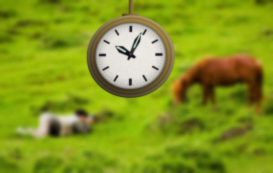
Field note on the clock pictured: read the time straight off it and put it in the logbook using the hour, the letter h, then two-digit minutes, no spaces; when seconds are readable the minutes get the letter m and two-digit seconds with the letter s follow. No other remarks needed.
10h04
